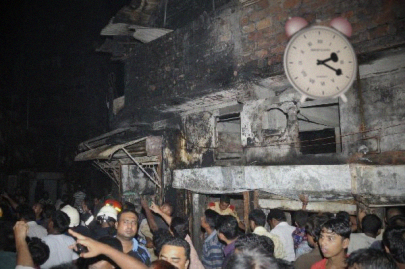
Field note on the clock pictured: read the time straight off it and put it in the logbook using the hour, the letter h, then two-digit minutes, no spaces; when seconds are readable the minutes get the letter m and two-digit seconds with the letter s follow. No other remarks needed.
2h20
